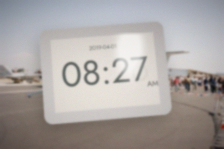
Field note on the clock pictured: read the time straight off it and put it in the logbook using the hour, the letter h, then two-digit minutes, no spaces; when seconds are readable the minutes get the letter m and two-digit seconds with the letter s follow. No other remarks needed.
8h27
